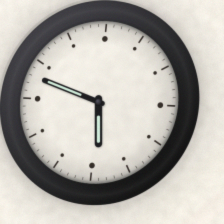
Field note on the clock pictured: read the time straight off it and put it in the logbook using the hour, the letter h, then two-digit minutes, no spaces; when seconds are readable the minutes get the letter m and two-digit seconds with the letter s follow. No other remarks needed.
5h48
